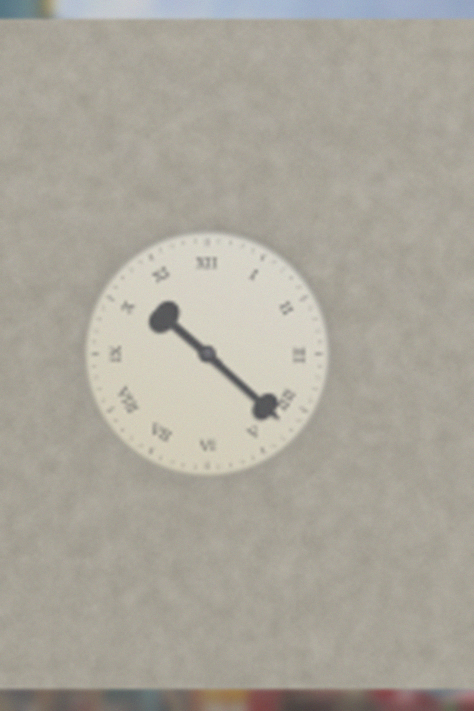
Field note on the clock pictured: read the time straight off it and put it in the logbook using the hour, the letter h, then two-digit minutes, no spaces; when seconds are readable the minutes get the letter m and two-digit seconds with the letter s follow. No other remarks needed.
10h22
